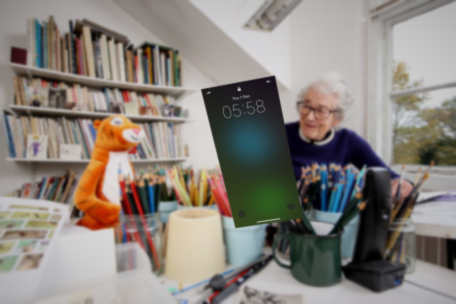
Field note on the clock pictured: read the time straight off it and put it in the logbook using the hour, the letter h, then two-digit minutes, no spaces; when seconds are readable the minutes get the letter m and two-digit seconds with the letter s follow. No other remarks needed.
5h58
